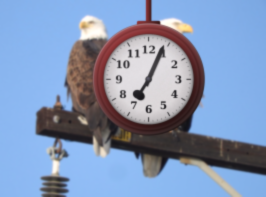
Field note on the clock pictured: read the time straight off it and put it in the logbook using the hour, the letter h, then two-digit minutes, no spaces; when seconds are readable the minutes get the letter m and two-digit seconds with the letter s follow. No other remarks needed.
7h04
